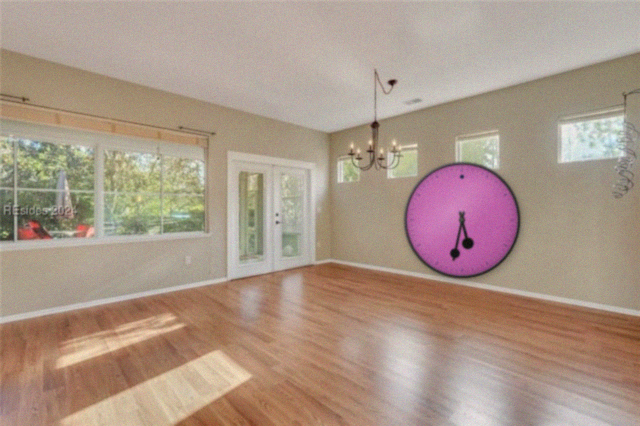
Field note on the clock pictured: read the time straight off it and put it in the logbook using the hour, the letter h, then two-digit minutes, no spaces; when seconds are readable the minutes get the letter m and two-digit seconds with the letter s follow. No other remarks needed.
5h32
